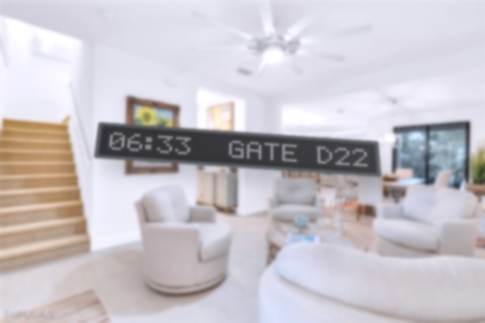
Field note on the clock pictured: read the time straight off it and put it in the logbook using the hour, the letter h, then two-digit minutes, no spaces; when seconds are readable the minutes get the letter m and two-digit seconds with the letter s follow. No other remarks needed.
6h33
